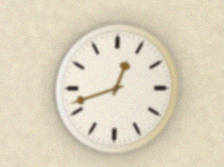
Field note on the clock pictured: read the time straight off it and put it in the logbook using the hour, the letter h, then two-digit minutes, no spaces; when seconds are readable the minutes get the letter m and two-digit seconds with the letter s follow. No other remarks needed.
12h42
